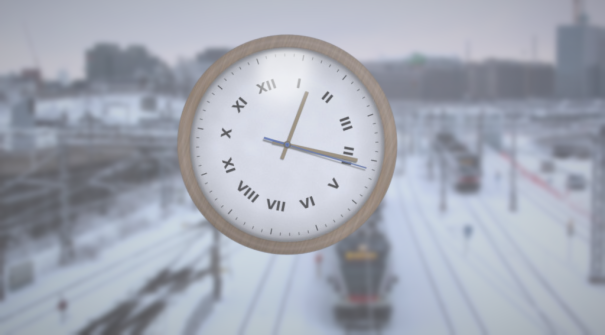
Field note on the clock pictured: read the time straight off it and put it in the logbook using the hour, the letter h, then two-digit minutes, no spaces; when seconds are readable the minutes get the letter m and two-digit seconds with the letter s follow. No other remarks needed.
1h20m21s
